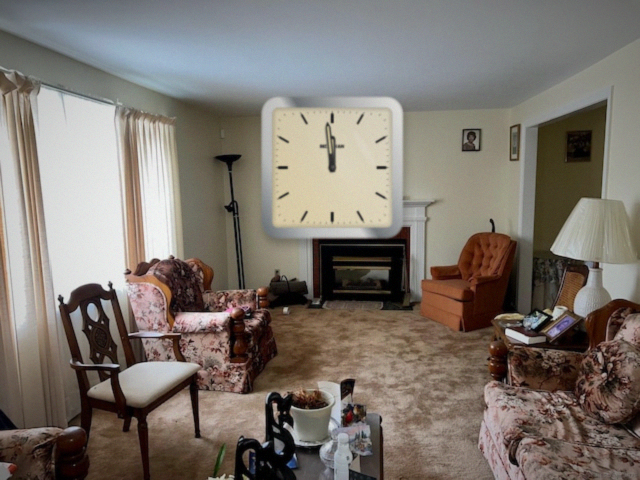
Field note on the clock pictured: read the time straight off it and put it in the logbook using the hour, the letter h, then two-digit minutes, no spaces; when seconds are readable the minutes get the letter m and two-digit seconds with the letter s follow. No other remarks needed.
11h59
